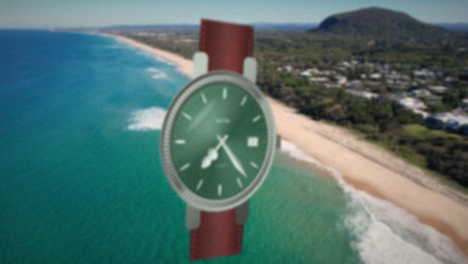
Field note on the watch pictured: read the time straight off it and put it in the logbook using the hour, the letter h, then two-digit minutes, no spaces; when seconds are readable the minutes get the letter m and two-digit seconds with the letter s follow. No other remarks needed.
7h23
